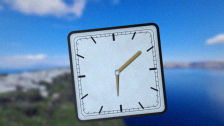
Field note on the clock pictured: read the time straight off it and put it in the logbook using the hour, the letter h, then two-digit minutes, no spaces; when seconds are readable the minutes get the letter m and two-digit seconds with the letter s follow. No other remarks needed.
6h09
